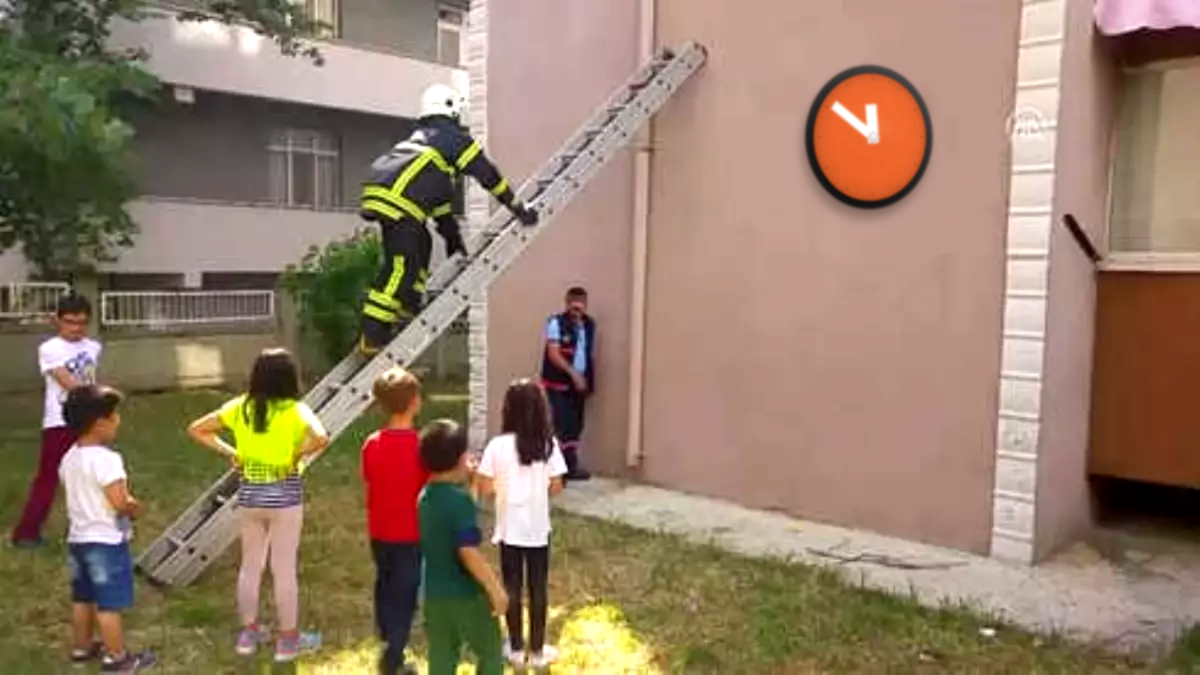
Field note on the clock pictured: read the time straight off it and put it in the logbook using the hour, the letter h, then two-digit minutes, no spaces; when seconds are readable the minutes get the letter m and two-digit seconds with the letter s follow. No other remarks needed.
11h51
